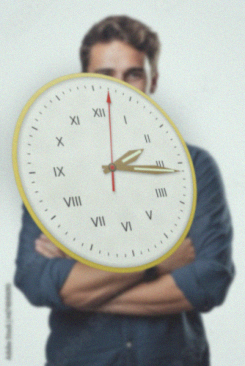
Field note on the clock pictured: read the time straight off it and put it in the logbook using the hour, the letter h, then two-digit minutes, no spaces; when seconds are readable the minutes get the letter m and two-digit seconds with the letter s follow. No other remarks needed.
2h16m02s
